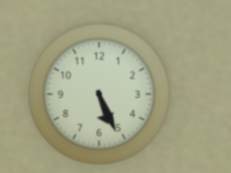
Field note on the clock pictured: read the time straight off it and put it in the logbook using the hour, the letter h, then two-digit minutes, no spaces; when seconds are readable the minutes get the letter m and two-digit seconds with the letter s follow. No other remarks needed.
5h26
